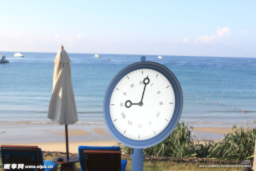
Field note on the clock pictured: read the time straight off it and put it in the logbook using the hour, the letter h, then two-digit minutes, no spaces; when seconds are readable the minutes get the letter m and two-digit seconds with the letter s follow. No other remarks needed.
9h02
